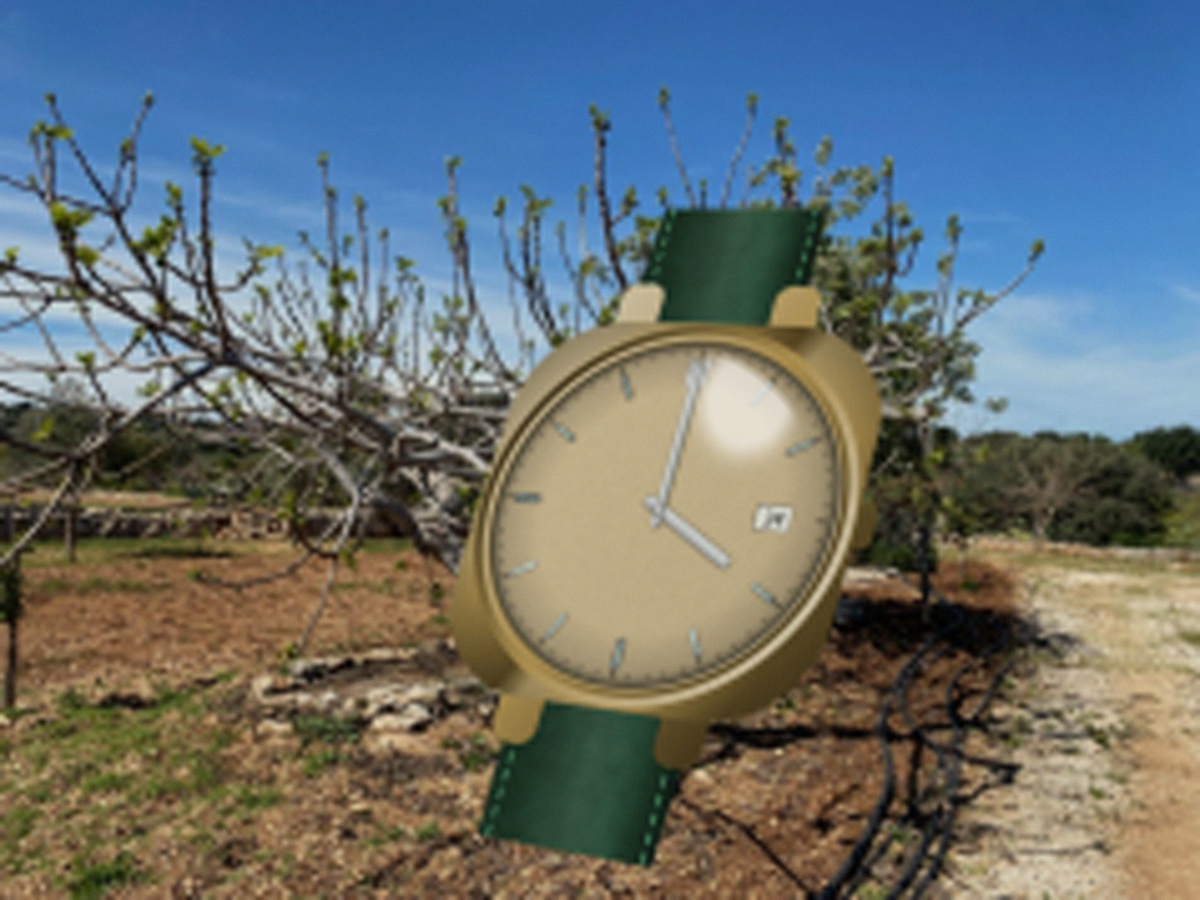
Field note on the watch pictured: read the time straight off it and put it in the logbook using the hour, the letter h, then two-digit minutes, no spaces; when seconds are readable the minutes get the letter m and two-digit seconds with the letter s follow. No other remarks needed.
4h00
